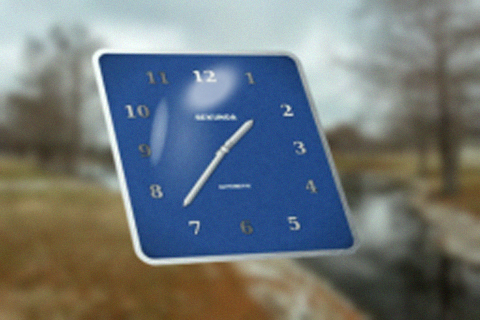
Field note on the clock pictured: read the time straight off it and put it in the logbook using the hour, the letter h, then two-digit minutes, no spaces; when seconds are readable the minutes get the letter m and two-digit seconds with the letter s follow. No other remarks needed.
1h37
